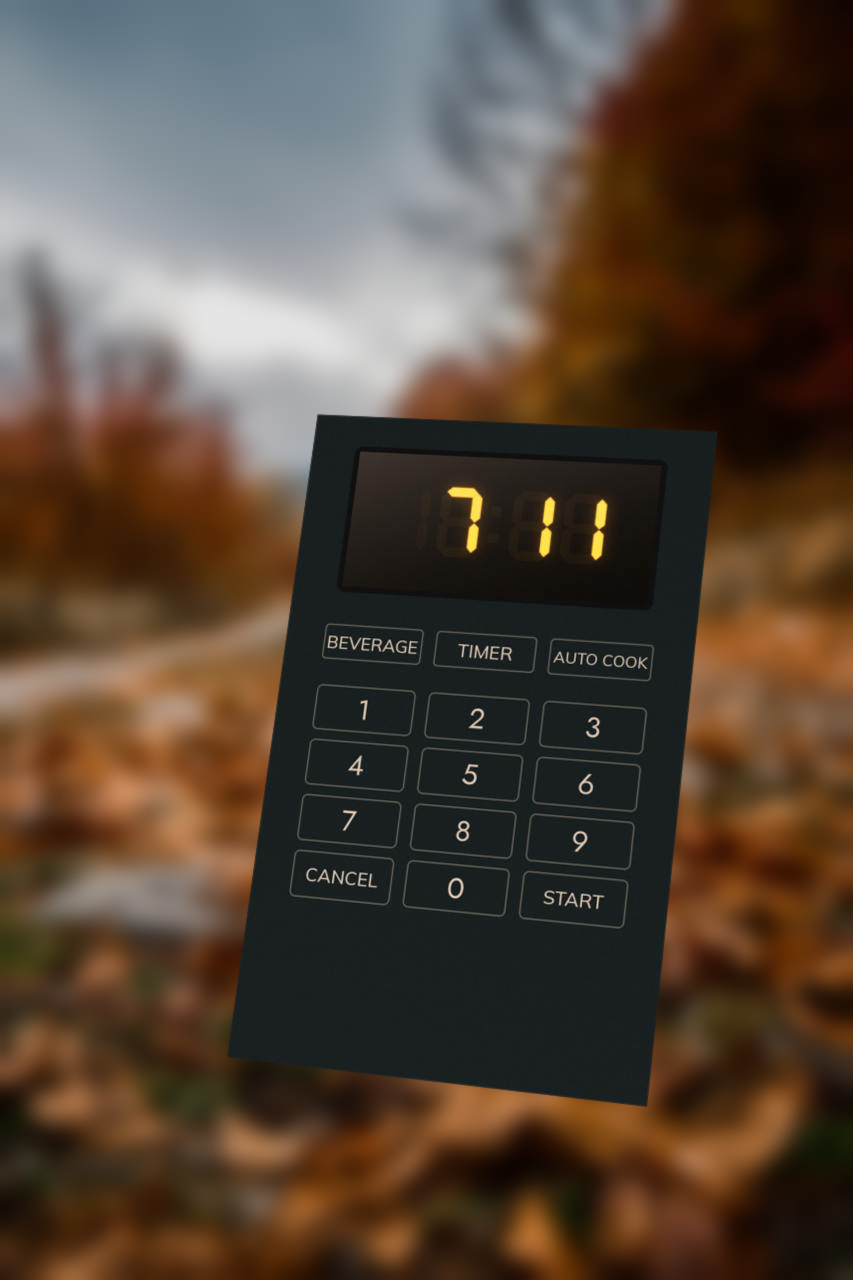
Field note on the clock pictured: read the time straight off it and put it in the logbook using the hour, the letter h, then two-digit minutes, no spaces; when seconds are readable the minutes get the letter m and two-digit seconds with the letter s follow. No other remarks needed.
7h11
